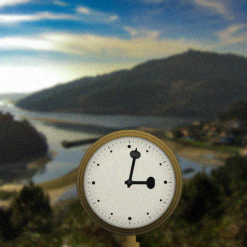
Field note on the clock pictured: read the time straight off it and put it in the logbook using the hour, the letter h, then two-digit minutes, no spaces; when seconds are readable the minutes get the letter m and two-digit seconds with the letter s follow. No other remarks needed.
3h02
